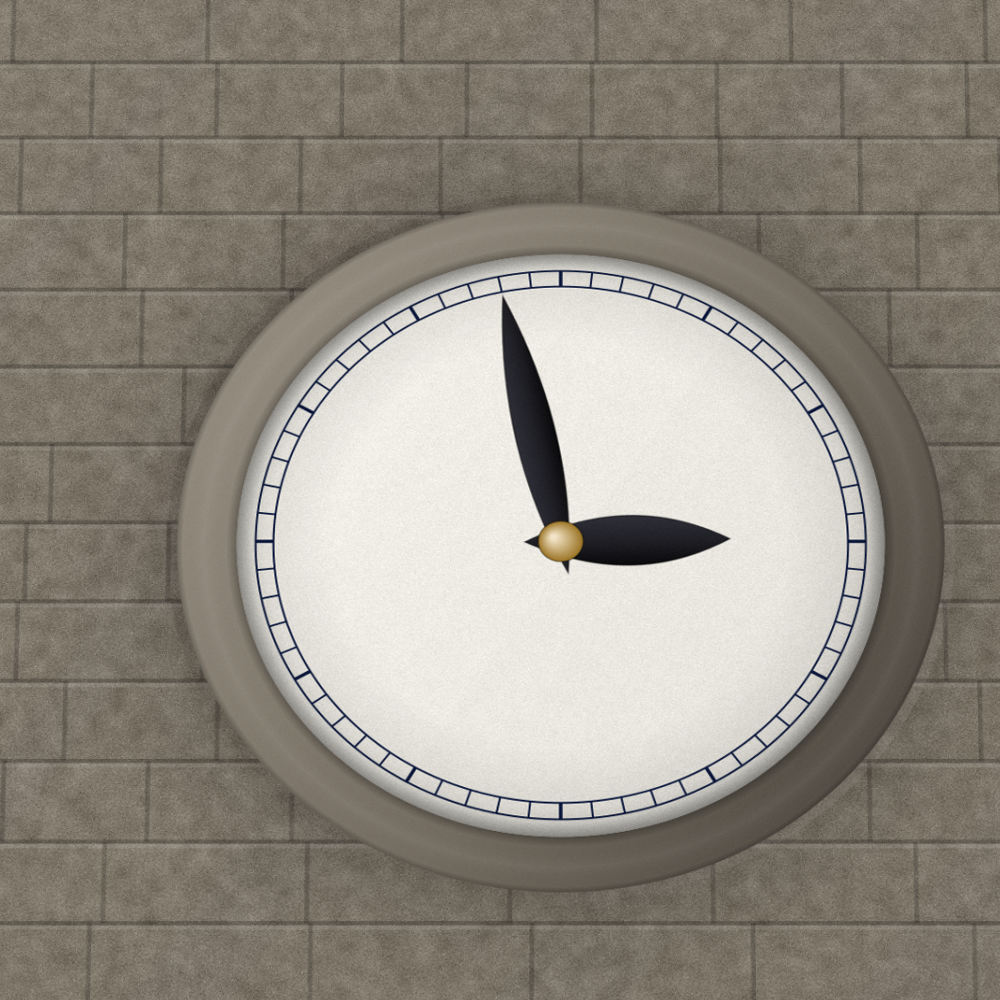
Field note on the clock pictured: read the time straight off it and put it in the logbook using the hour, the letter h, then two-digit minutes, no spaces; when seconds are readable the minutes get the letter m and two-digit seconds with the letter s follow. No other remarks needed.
2h58
